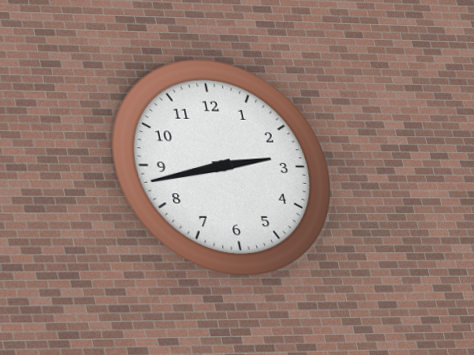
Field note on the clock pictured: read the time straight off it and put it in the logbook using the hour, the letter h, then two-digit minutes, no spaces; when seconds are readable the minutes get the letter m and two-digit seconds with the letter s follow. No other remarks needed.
2h43
